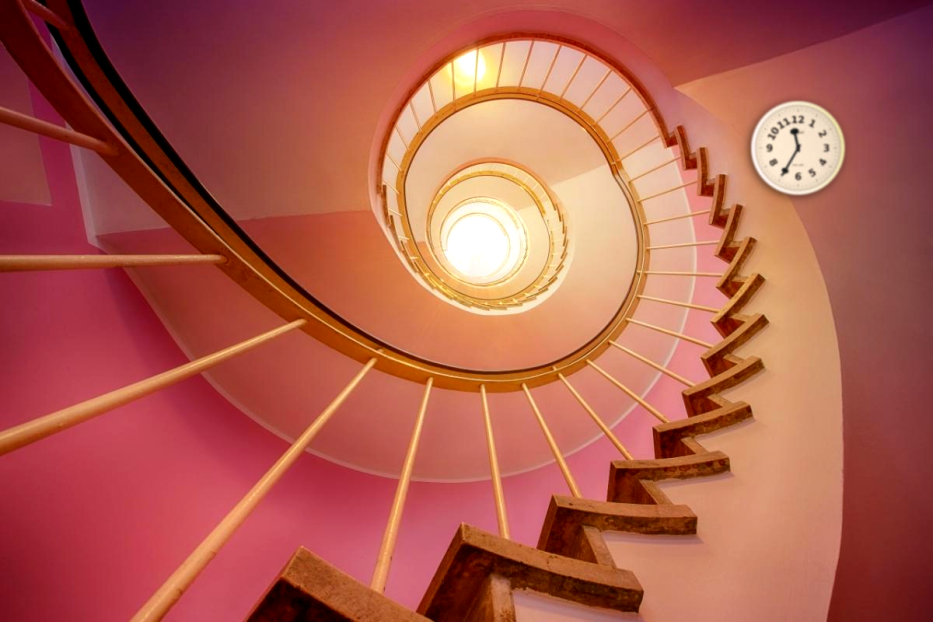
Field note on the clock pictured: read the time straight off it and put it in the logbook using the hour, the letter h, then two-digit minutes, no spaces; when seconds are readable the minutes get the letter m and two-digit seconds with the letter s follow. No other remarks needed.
11h35
